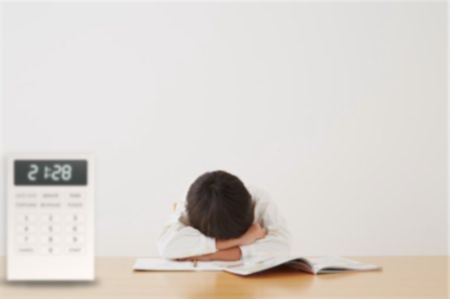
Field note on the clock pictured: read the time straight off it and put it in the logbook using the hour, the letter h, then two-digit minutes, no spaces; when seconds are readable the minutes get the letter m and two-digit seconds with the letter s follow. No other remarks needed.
21h28
